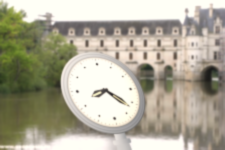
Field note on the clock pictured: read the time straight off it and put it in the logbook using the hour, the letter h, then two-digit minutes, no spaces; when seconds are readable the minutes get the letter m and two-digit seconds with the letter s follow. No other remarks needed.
8h22
